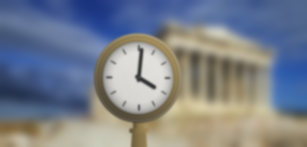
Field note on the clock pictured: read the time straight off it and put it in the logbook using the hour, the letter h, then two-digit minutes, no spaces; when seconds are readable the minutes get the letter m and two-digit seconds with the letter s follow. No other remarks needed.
4h01
